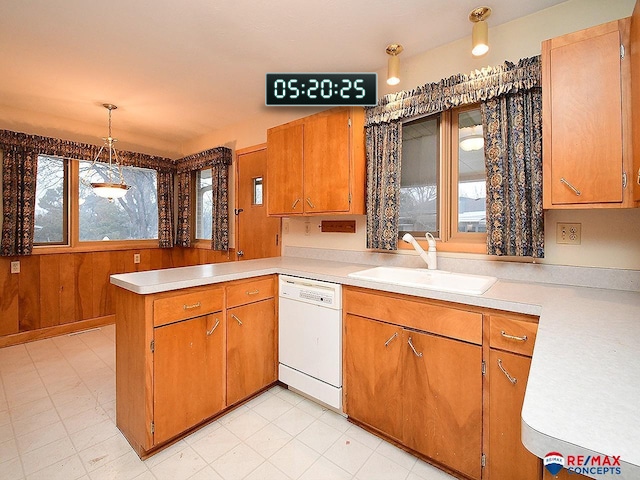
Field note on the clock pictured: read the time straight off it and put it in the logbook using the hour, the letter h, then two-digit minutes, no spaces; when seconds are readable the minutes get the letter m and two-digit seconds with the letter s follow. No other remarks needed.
5h20m25s
